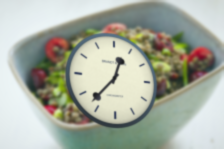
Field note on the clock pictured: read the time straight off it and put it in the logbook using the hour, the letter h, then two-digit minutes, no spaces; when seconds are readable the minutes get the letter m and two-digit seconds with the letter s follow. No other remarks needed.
12h37
